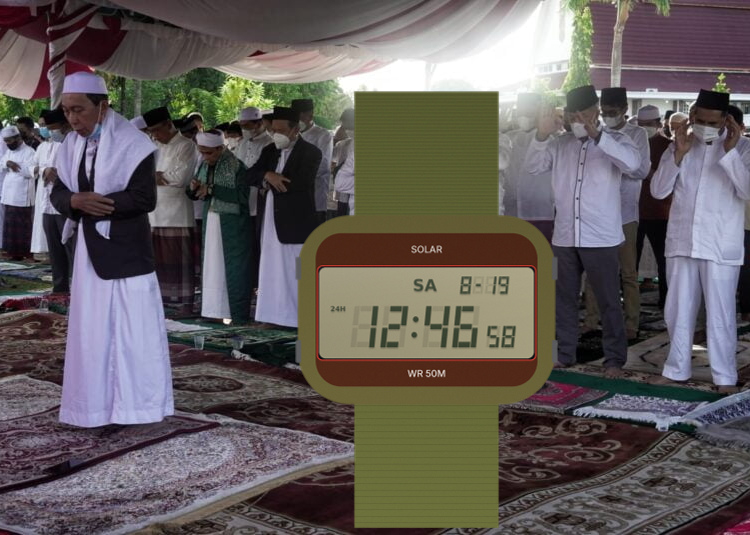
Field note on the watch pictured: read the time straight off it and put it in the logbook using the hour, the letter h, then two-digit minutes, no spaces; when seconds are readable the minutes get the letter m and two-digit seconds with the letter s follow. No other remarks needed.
12h46m58s
